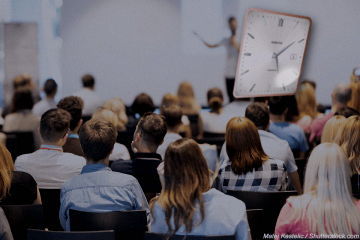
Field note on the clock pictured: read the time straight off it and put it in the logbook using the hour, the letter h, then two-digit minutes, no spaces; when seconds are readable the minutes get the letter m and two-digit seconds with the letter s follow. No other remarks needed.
5h09
